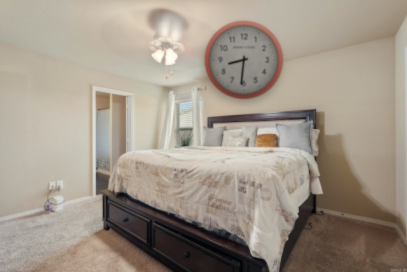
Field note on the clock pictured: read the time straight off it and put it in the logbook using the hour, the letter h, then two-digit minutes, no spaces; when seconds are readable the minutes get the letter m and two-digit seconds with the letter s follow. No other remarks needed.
8h31
